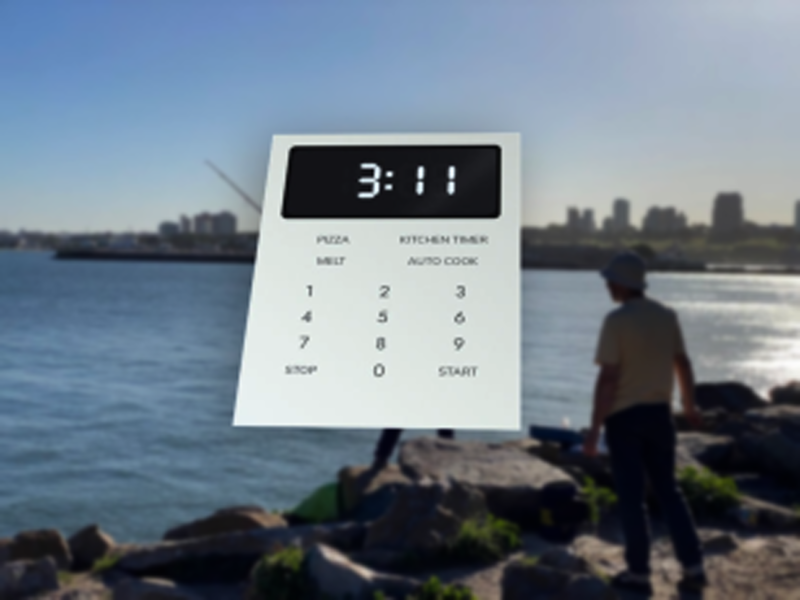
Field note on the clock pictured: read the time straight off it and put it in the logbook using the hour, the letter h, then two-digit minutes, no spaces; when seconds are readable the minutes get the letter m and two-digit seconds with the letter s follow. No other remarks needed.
3h11
